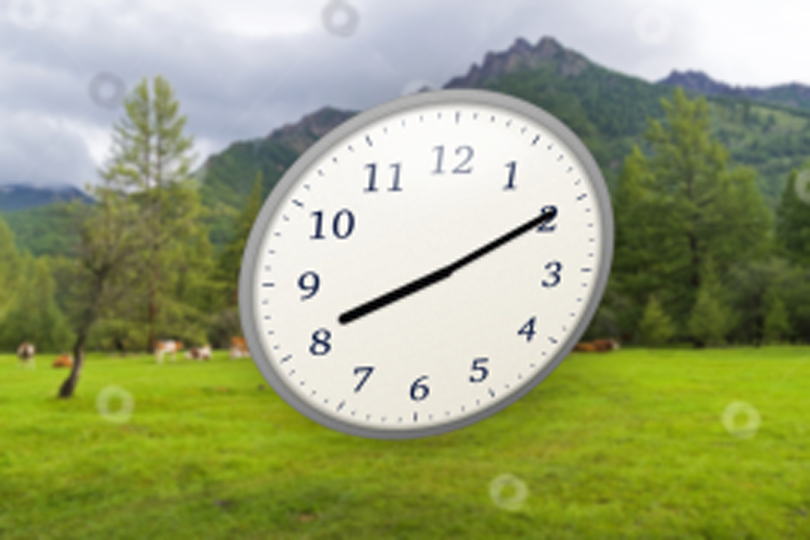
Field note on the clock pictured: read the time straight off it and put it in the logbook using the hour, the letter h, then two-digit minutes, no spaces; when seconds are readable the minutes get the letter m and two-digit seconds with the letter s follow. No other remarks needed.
8h10
